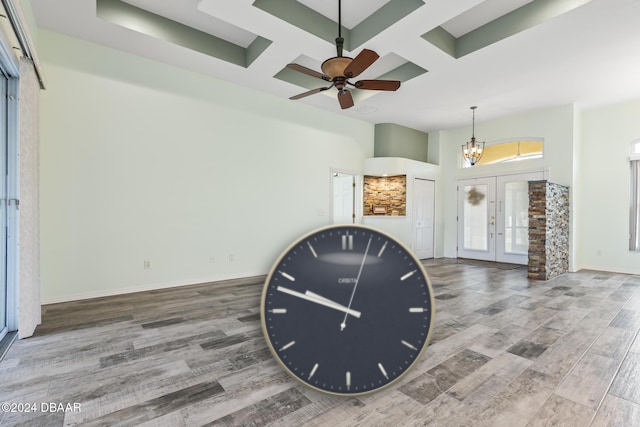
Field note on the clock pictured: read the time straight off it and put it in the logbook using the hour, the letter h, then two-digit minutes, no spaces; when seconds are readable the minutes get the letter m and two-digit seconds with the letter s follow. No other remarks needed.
9h48m03s
